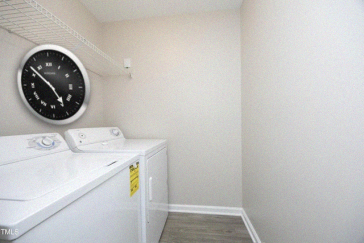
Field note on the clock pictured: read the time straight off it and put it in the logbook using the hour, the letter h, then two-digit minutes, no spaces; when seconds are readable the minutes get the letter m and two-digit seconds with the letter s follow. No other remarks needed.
4h52
